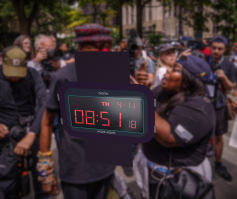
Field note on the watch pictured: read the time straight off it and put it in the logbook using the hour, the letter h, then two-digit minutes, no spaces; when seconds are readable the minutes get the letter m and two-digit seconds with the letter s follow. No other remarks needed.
8h51m18s
